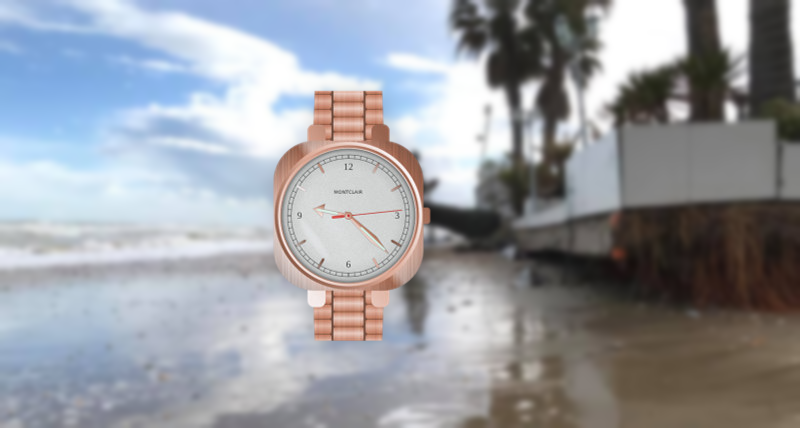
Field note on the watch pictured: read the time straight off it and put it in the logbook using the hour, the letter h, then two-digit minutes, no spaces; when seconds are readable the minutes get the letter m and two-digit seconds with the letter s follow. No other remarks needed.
9h22m14s
